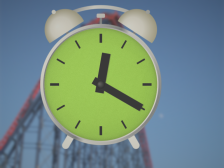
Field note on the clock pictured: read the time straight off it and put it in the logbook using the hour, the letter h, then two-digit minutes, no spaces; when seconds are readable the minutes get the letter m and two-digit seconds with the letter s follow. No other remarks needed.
12h20
